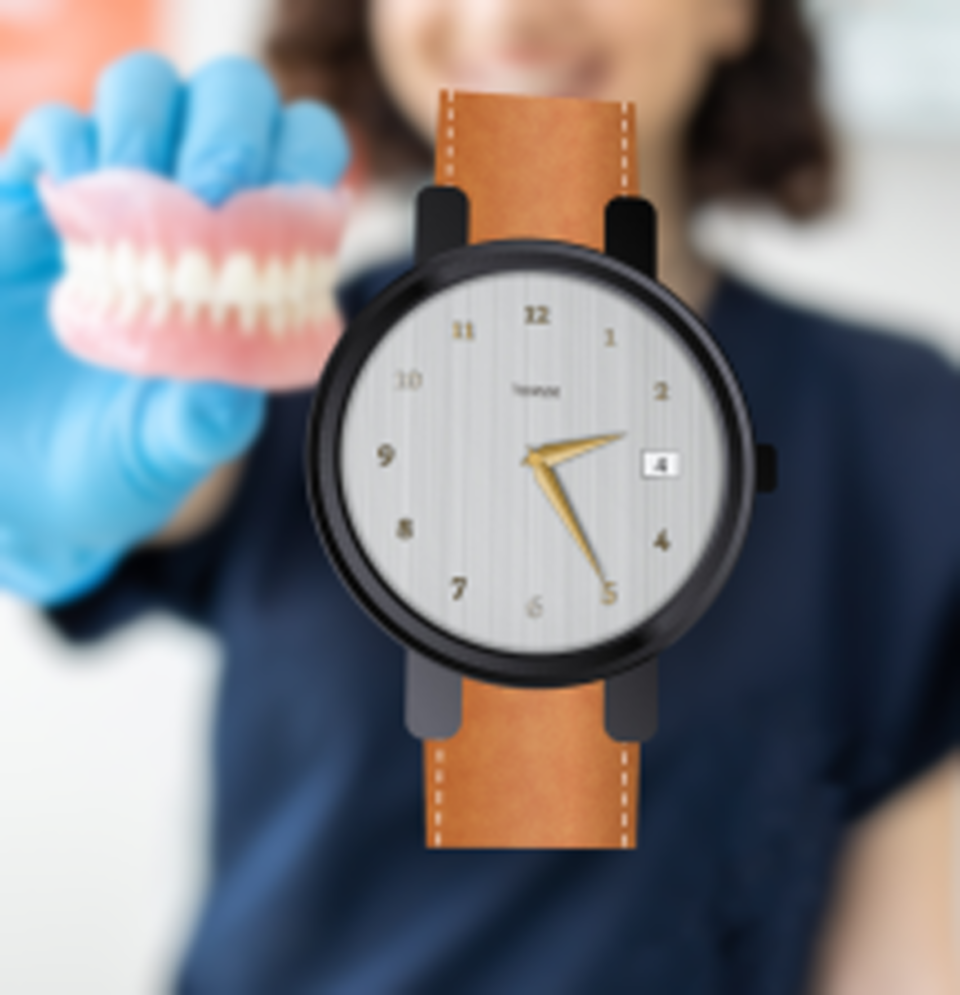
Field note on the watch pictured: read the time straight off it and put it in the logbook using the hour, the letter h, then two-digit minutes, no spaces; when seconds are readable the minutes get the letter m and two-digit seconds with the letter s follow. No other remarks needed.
2h25
